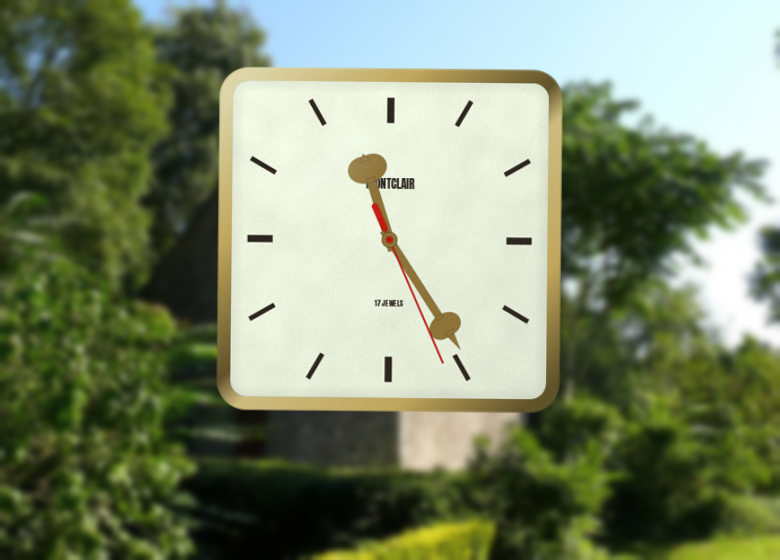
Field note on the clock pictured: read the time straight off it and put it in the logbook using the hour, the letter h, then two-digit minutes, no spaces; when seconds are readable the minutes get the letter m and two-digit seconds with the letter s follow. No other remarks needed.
11h24m26s
